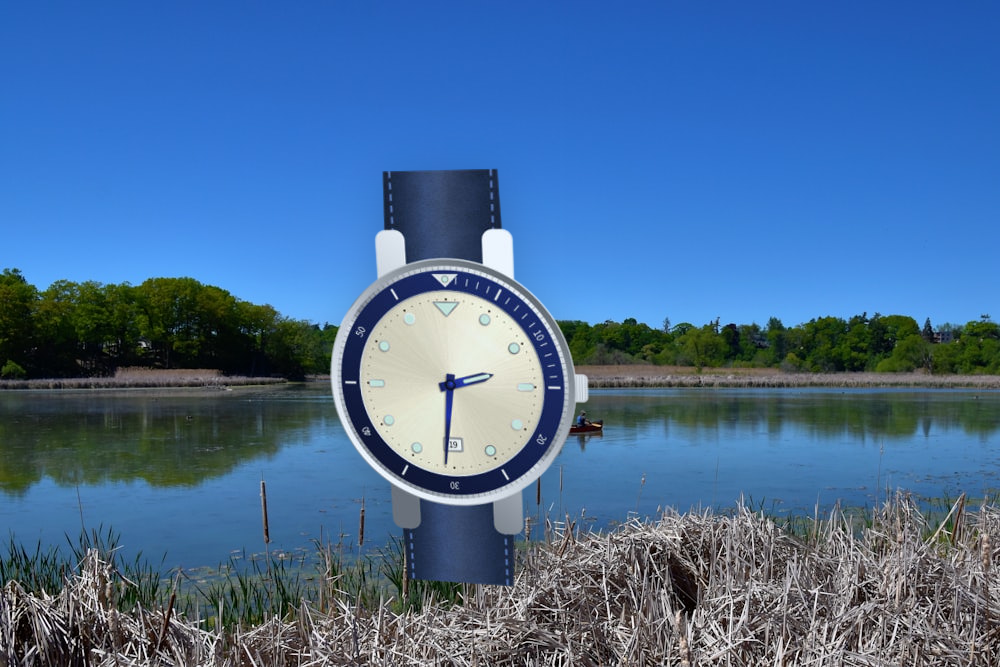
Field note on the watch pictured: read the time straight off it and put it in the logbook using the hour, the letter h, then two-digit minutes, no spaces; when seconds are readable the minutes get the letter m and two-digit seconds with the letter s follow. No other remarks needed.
2h31
